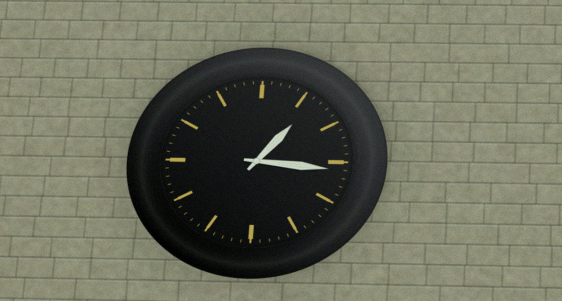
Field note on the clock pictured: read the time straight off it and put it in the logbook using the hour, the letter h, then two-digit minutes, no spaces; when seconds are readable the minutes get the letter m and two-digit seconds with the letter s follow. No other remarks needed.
1h16
